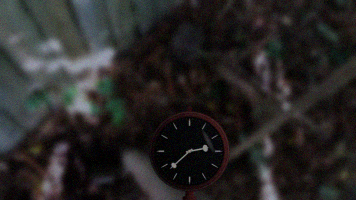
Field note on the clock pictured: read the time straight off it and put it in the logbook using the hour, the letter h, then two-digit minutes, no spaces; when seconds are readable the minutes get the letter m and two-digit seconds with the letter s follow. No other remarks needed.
2h38
